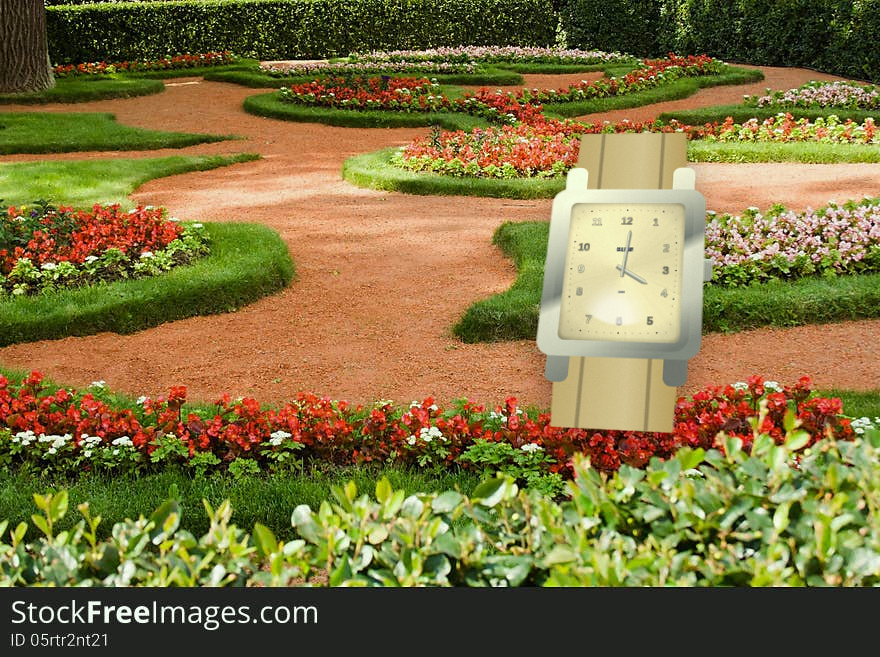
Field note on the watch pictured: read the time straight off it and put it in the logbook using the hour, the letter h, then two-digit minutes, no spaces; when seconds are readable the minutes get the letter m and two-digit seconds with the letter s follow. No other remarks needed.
4h01
